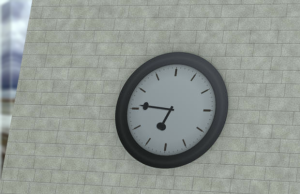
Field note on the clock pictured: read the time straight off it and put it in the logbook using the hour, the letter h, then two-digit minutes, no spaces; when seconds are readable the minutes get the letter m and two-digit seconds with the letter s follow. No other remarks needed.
6h46
